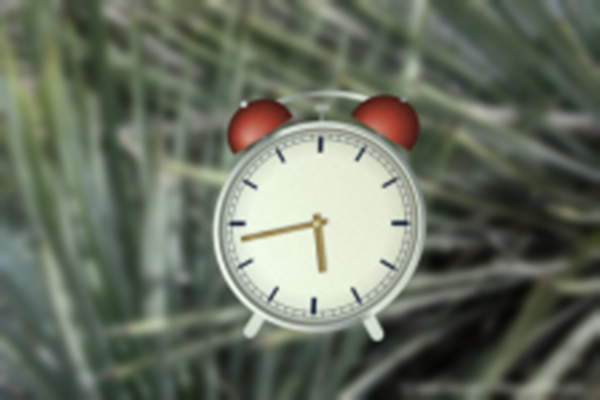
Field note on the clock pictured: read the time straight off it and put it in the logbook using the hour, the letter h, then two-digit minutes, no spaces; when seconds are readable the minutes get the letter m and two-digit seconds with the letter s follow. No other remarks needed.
5h43
